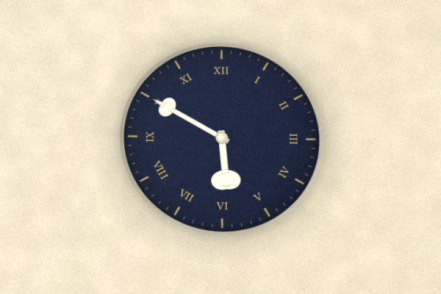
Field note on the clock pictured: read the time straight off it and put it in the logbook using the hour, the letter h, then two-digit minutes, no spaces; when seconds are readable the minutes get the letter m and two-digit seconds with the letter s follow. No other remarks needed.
5h50
